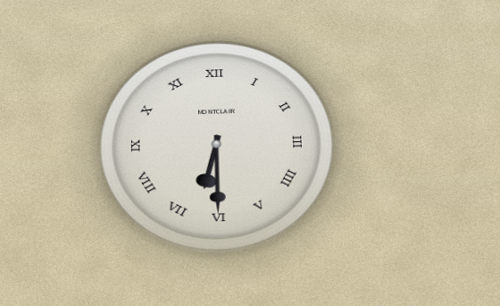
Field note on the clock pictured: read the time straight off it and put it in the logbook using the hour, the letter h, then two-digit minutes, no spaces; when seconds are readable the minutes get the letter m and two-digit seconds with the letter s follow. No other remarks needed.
6h30
